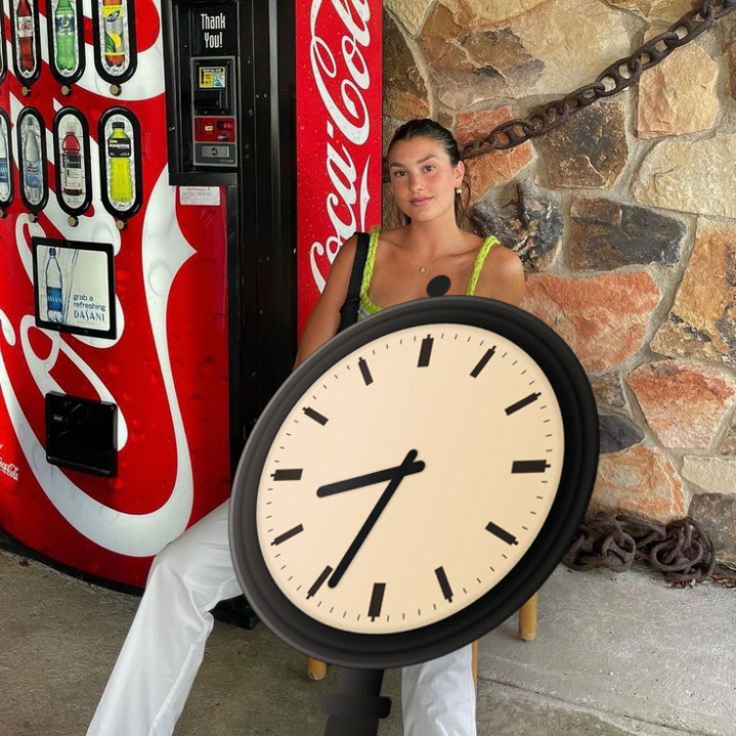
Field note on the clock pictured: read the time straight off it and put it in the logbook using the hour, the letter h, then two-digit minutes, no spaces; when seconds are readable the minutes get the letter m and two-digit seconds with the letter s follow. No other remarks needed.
8h34
